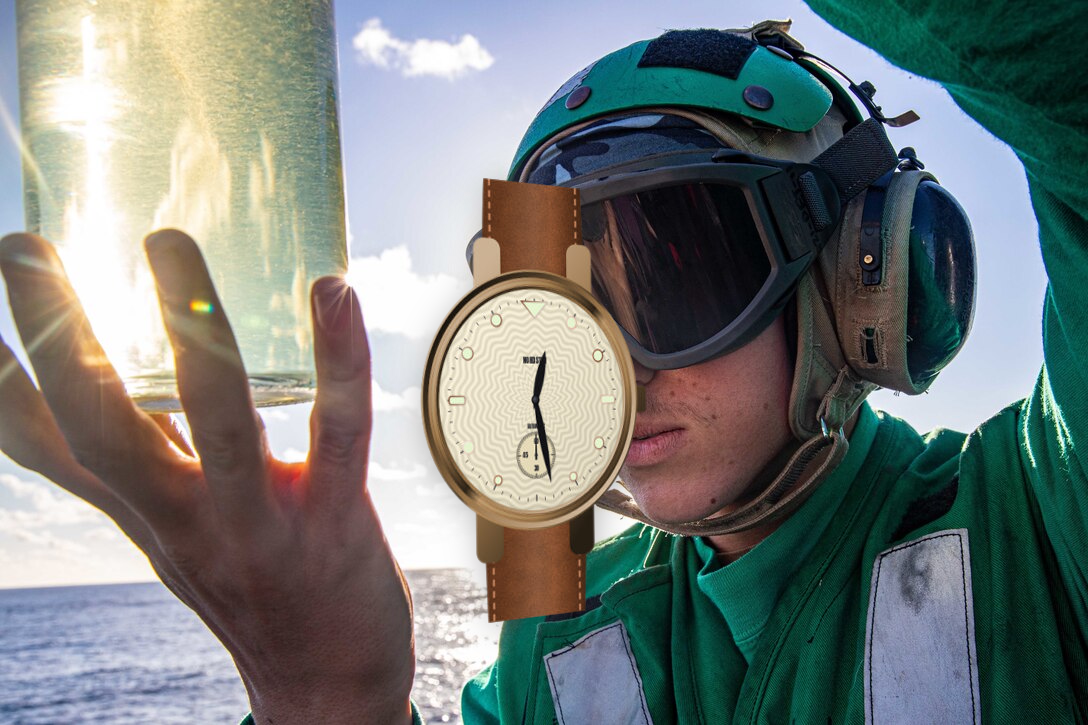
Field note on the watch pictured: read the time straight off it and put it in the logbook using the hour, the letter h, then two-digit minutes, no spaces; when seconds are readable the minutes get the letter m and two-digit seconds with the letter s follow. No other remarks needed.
12h28
